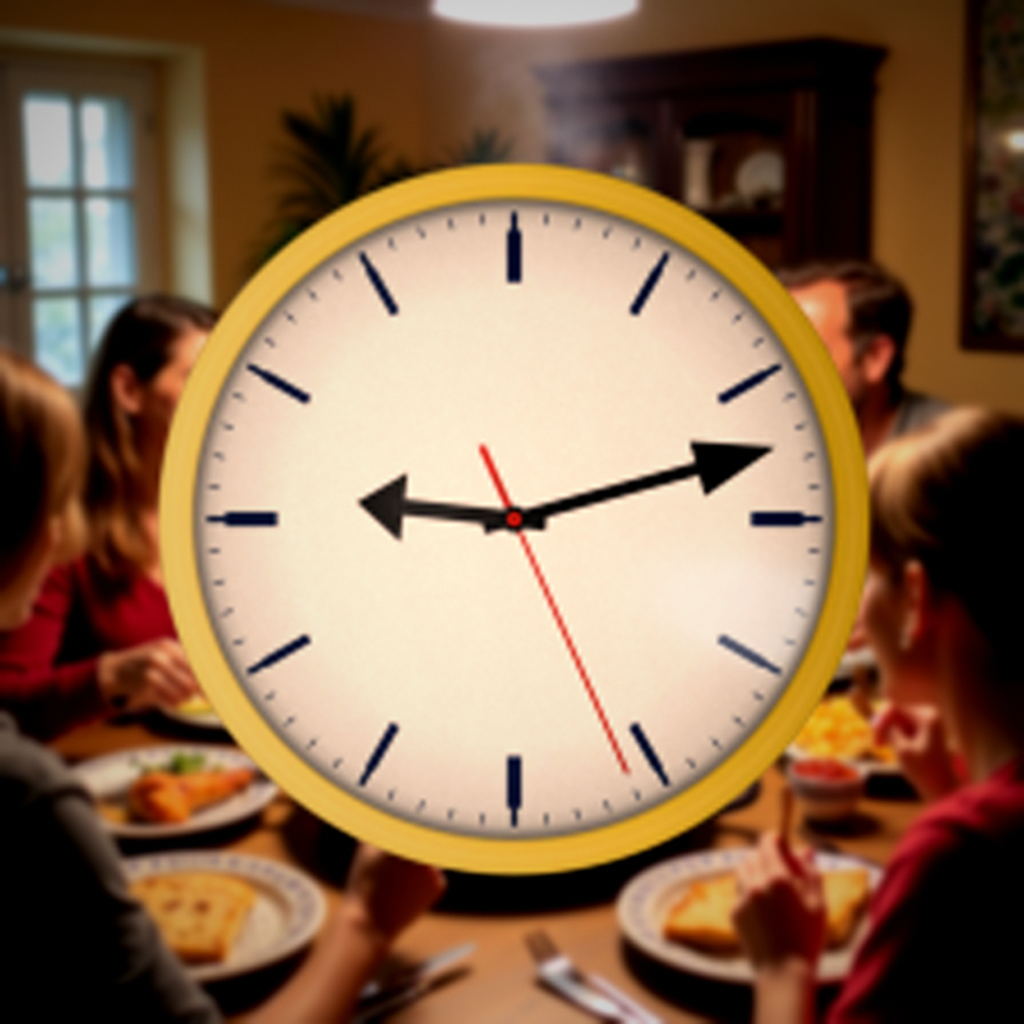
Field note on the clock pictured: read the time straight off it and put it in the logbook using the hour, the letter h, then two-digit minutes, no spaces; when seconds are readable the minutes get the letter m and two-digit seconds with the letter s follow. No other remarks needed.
9h12m26s
